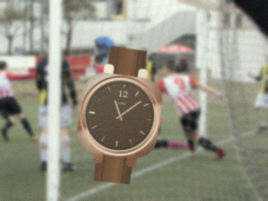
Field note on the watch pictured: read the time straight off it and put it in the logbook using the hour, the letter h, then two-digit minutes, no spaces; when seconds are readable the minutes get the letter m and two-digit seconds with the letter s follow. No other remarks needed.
11h08
